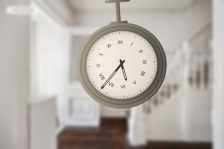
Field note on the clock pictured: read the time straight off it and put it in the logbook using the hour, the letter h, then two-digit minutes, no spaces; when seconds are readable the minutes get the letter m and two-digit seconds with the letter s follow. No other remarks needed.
5h37
